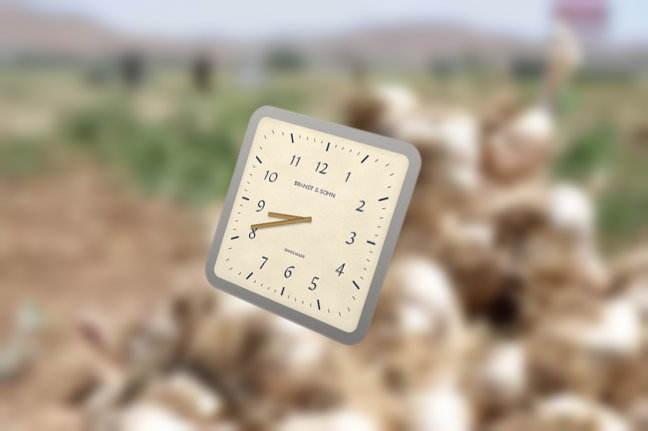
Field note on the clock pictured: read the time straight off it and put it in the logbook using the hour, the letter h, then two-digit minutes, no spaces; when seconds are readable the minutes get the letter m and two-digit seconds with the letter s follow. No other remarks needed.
8h41
